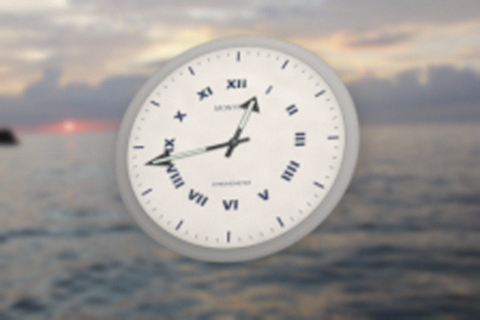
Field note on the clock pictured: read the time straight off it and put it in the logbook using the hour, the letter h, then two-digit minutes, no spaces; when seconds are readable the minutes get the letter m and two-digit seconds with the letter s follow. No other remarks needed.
12h43
